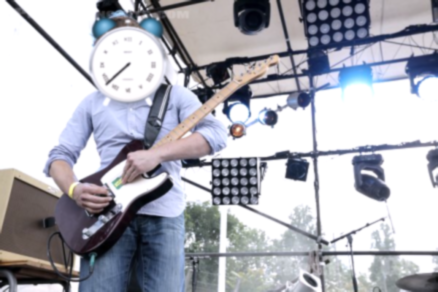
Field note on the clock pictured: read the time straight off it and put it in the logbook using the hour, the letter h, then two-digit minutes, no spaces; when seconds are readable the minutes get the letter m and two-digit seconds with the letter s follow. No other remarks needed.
7h38
